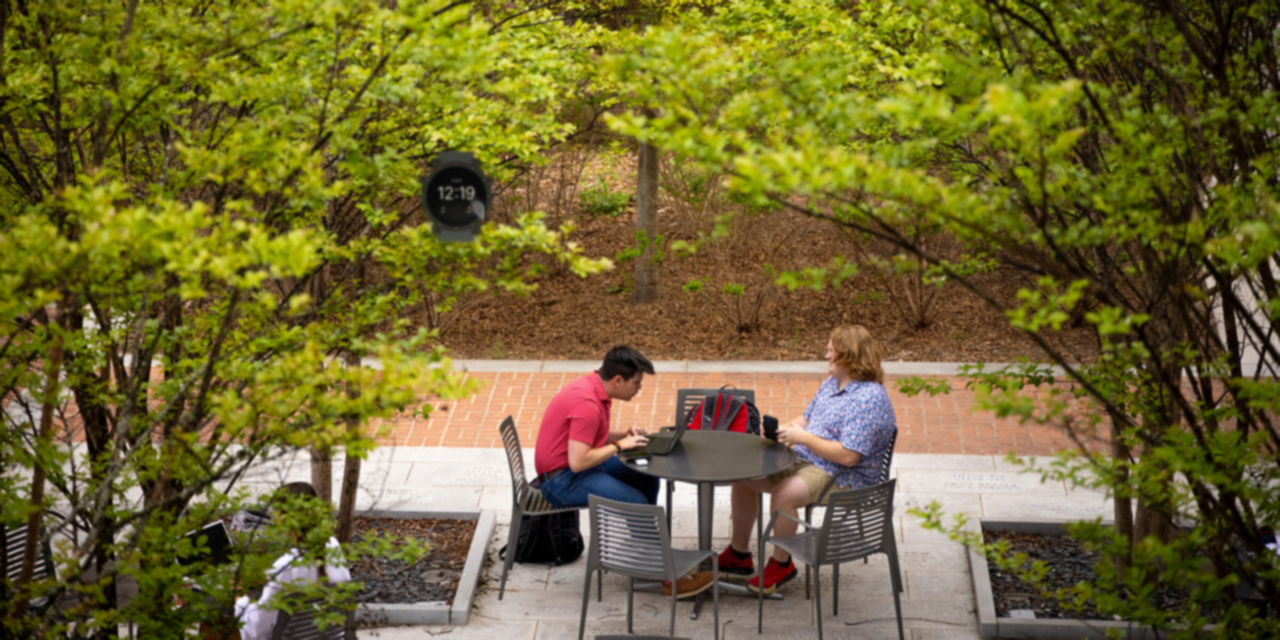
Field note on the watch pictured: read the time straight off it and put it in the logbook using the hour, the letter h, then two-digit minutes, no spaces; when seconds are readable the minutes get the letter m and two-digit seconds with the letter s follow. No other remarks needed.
12h19
